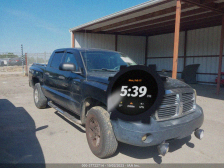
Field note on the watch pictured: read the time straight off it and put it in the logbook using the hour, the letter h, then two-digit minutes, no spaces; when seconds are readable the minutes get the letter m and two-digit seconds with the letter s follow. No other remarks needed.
5h39
